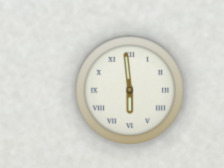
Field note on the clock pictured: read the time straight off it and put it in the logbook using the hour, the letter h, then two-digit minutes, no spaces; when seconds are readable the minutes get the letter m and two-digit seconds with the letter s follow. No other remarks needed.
5h59
